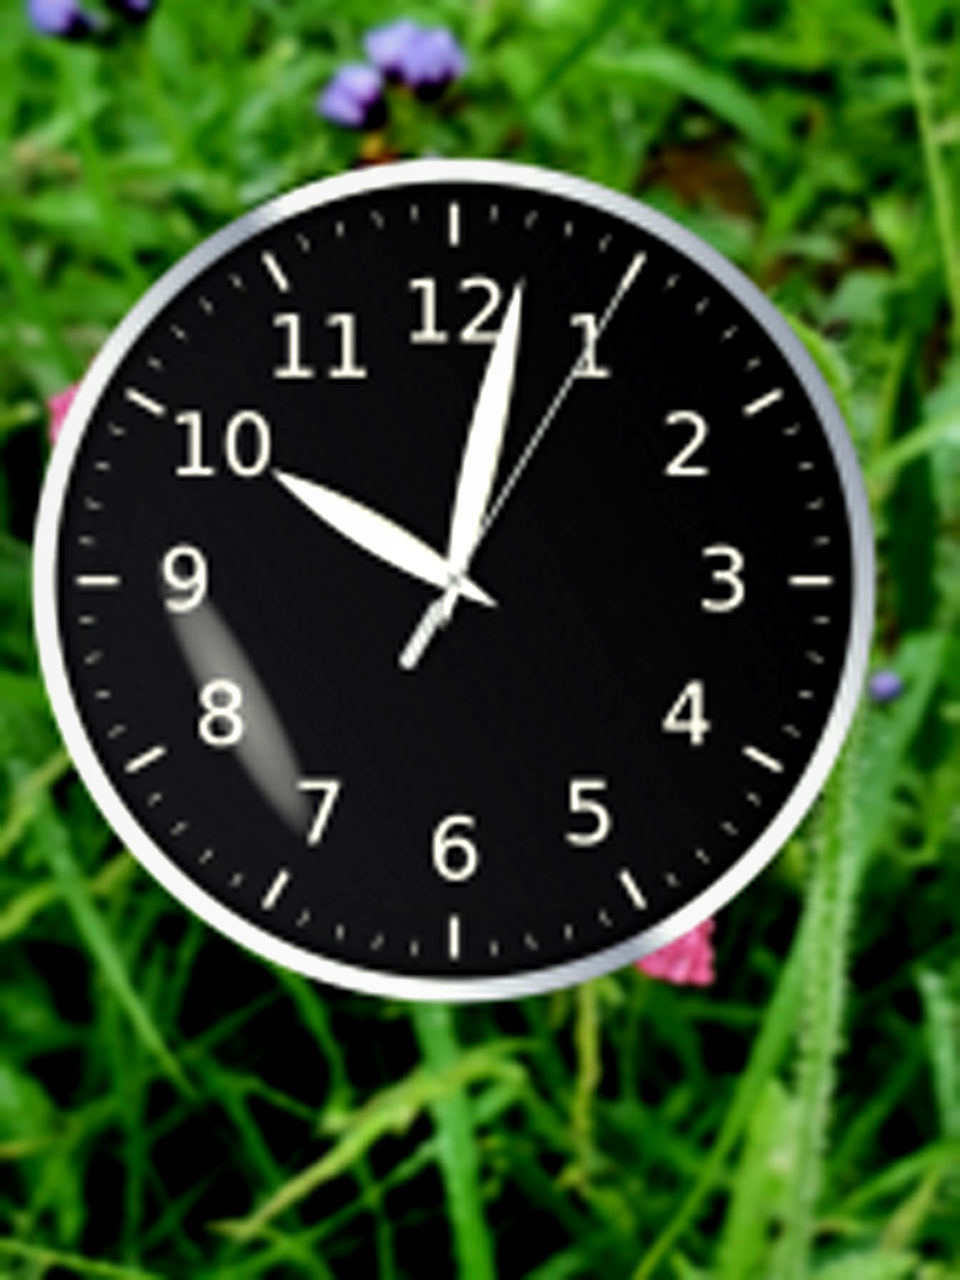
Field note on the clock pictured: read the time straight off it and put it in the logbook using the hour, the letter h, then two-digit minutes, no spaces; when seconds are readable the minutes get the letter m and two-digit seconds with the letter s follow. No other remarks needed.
10h02m05s
